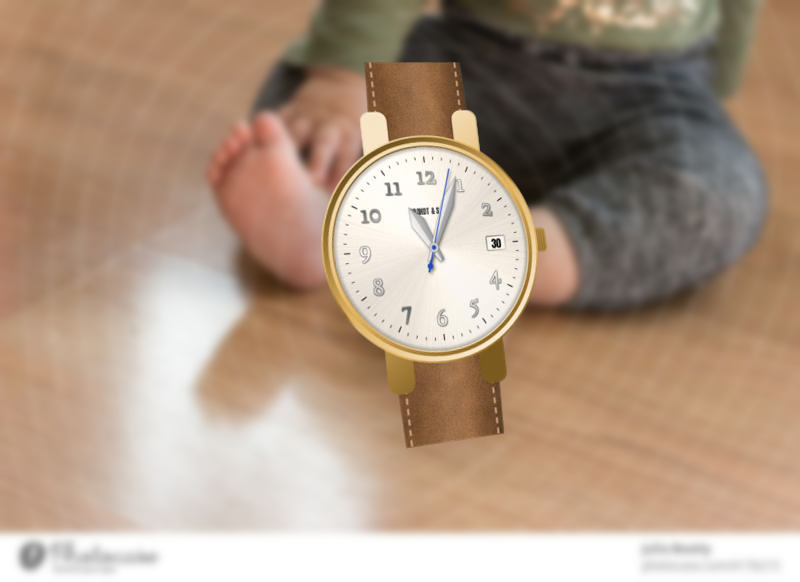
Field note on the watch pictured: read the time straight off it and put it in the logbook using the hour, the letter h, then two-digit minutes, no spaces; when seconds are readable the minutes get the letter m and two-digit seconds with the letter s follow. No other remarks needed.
11h04m03s
